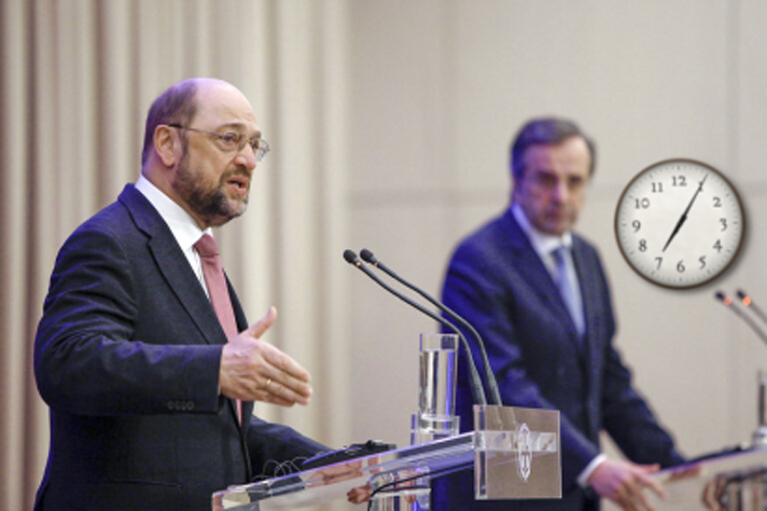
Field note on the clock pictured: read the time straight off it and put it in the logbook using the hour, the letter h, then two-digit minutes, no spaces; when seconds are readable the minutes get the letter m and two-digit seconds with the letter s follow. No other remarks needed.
7h05
